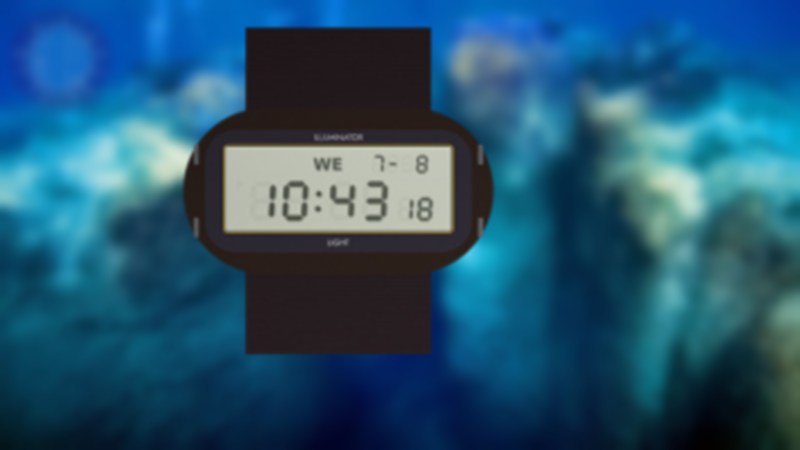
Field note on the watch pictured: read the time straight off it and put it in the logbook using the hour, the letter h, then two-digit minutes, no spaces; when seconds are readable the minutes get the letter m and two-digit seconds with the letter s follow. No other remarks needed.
10h43m18s
